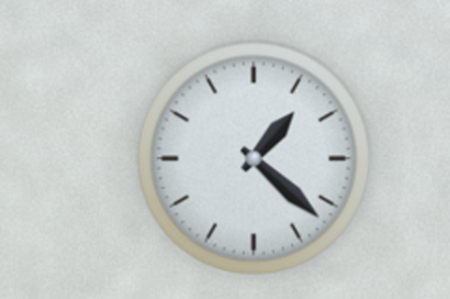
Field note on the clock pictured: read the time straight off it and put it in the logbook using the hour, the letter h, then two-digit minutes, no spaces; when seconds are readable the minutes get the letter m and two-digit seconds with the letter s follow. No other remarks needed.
1h22
